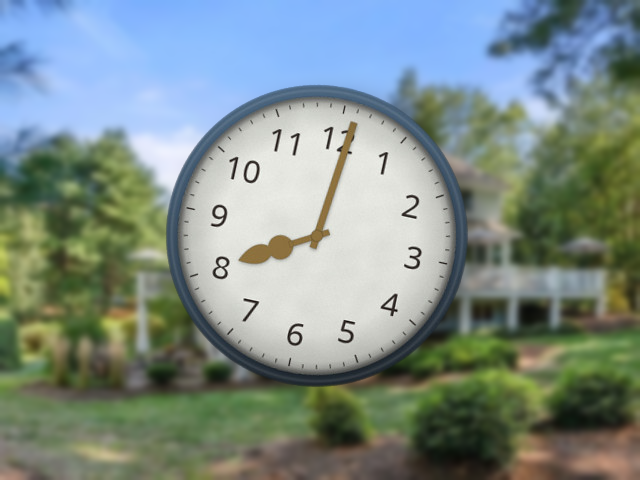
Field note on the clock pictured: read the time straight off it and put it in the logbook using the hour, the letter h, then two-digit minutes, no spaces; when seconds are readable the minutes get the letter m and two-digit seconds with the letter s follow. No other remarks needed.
8h01
